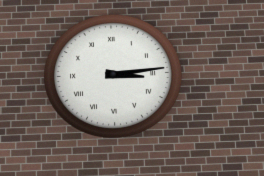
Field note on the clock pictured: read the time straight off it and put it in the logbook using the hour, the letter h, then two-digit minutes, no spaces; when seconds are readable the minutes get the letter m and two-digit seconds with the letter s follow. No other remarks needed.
3h14
